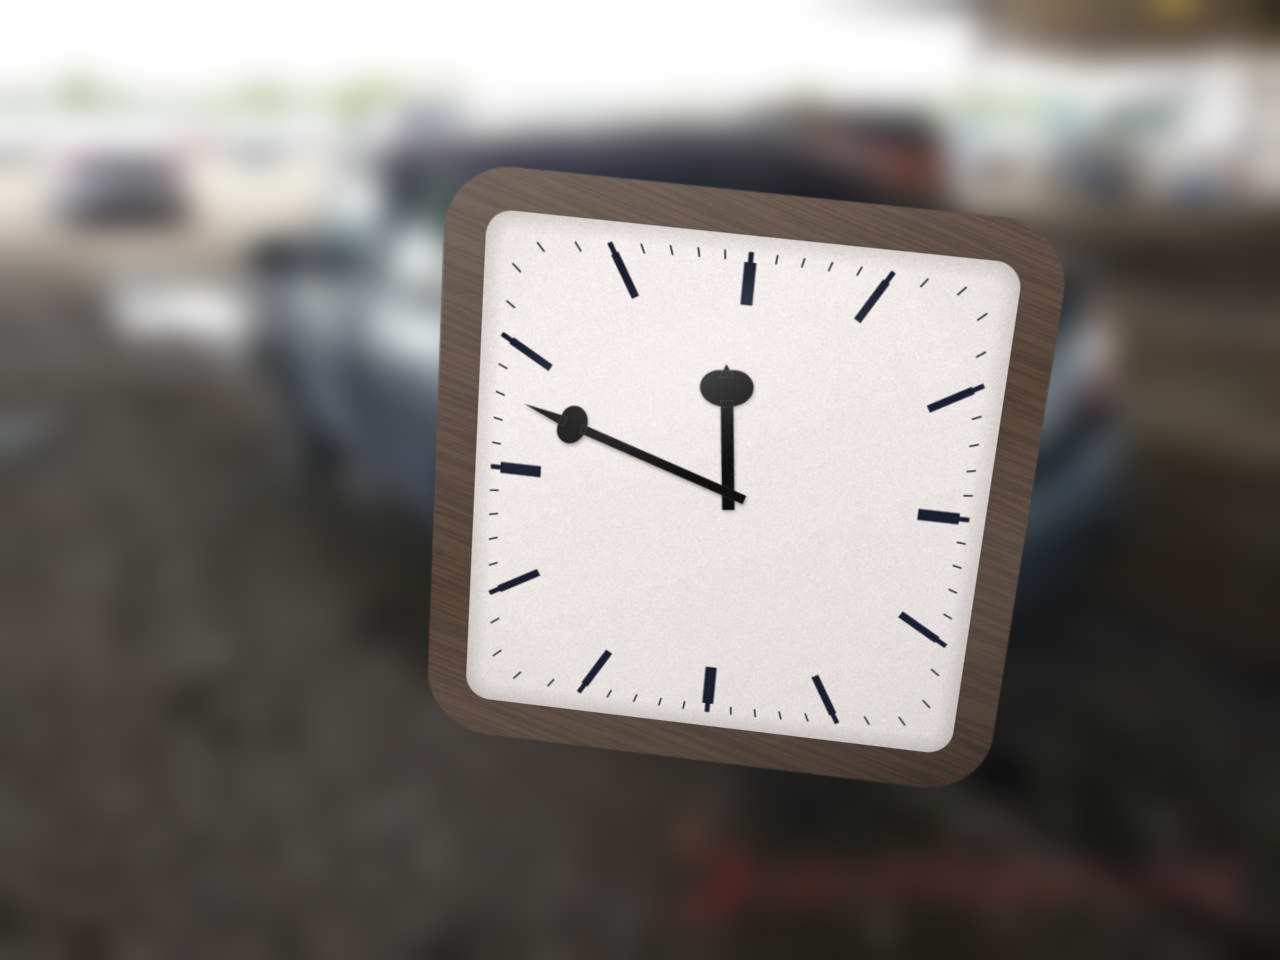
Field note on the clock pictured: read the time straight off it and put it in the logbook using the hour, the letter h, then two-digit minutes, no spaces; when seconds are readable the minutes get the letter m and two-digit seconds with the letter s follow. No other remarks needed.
11h48
